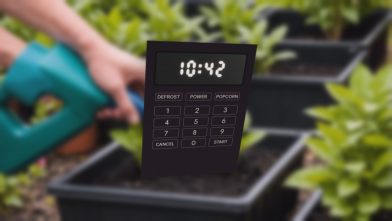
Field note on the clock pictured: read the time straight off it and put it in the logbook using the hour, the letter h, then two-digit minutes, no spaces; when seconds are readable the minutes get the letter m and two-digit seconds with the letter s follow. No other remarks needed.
10h42
